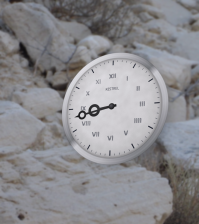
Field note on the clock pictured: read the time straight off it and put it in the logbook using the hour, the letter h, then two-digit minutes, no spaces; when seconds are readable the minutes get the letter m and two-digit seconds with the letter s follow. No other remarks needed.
8h43
